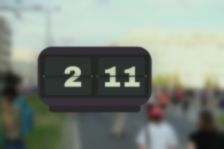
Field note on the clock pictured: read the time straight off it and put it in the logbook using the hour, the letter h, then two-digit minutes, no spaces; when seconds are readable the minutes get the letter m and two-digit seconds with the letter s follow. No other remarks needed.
2h11
